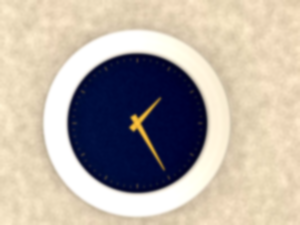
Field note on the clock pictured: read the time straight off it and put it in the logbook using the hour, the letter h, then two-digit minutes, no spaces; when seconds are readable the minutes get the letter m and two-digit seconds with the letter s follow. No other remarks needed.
1h25
